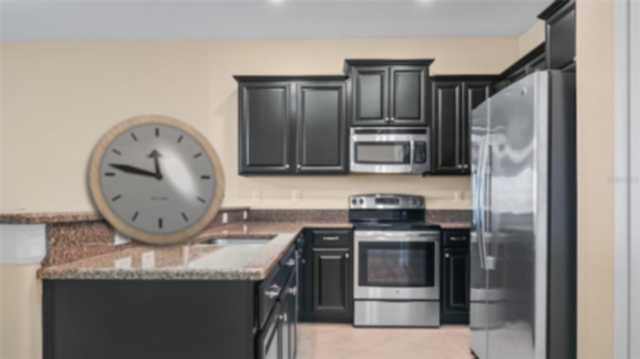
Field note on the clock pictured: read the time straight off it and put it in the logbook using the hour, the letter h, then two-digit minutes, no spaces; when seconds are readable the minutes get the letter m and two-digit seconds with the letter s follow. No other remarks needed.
11h47
